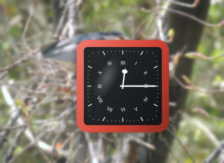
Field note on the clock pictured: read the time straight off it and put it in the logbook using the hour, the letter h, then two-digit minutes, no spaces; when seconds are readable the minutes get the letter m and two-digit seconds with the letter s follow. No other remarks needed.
12h15
